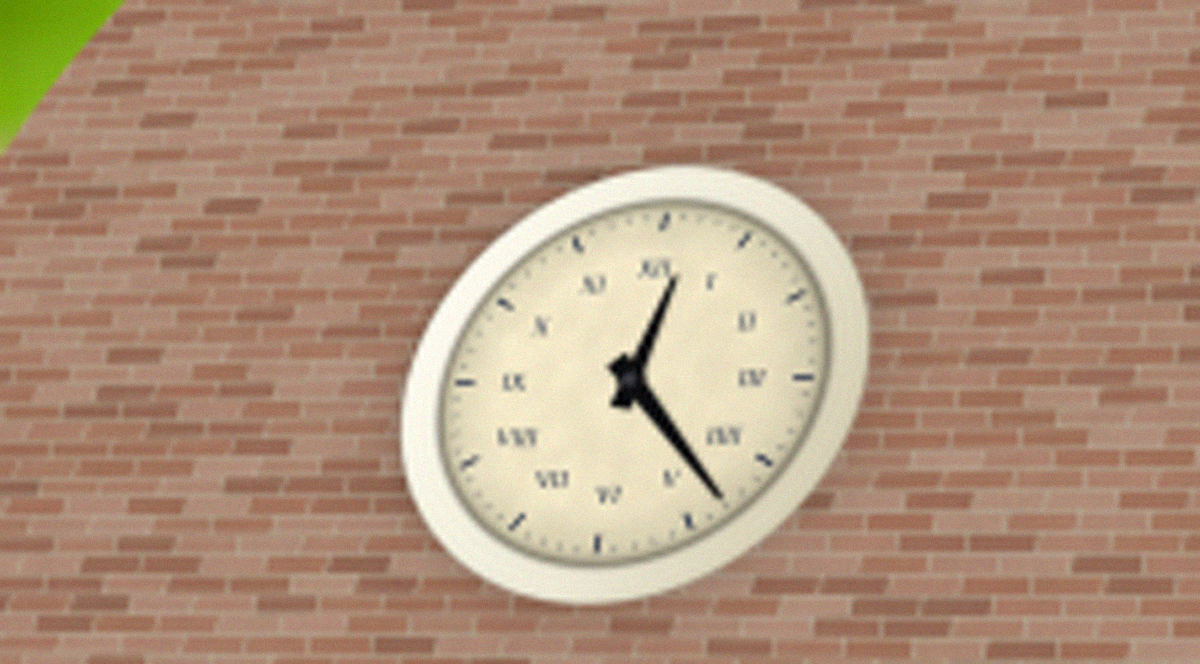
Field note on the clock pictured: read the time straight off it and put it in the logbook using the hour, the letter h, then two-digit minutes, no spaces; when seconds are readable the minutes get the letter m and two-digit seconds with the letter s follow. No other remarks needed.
12h23
